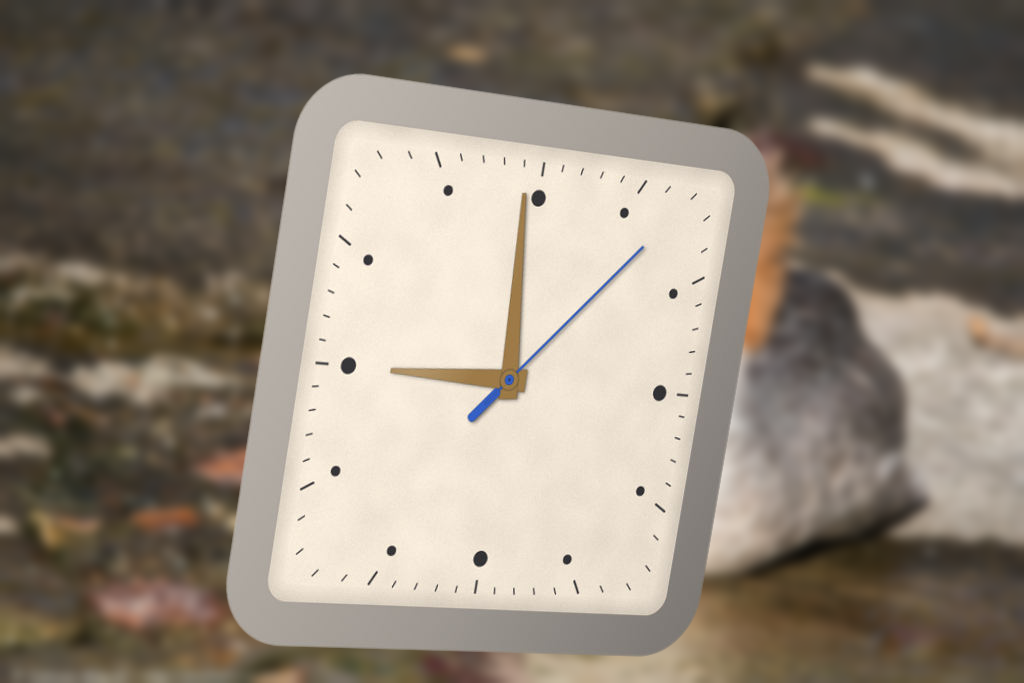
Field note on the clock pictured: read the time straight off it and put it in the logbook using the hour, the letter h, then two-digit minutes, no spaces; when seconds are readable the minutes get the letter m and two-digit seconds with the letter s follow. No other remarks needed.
8h59m07s
